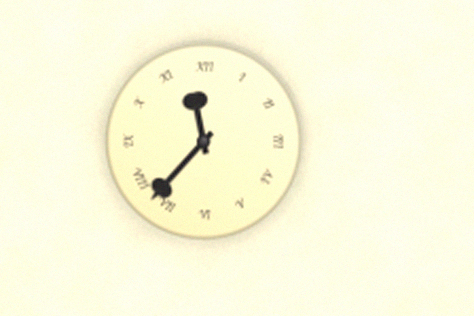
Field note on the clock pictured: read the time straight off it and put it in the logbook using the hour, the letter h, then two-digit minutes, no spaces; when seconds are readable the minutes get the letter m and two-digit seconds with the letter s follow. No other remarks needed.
11h37
